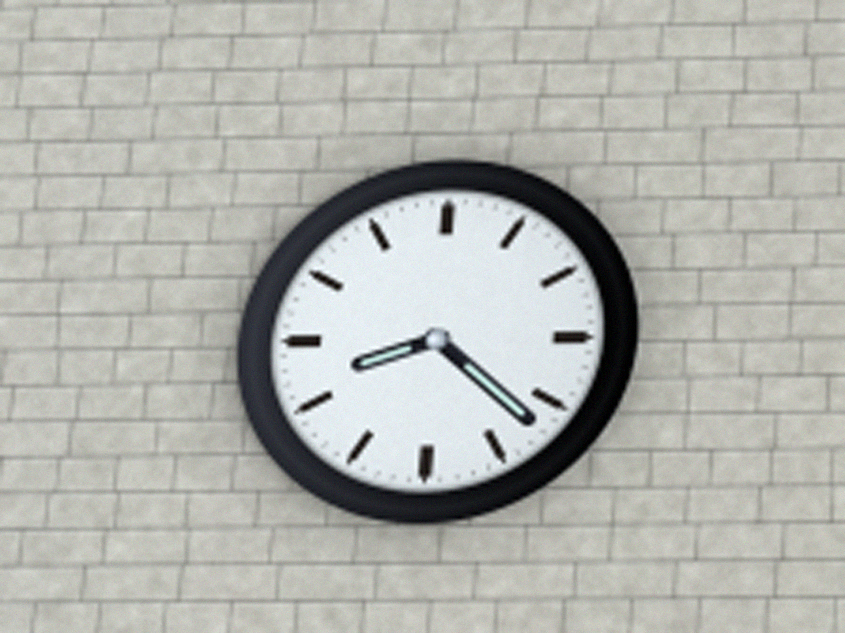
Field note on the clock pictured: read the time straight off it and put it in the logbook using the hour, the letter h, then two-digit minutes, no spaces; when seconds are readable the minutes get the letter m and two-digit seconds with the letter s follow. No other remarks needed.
8h22
